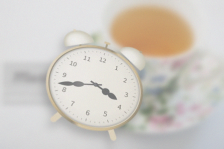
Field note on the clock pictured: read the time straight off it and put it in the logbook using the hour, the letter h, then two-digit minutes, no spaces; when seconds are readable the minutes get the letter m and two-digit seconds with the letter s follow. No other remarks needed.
3h42
